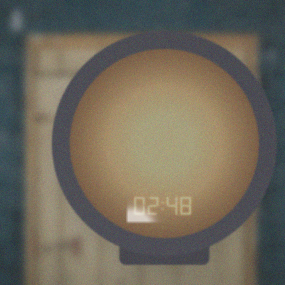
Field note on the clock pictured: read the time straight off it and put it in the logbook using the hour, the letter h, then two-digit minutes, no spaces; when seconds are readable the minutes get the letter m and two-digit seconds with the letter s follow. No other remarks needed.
2h48
